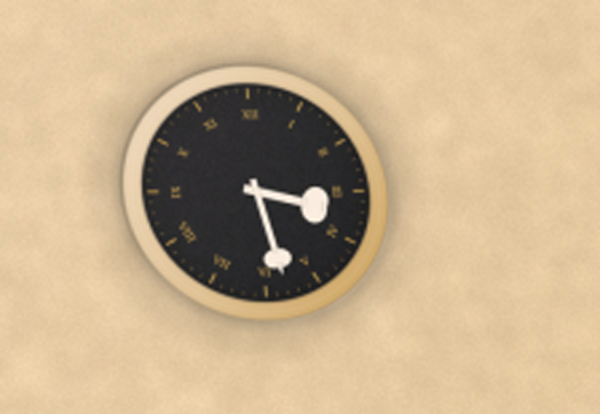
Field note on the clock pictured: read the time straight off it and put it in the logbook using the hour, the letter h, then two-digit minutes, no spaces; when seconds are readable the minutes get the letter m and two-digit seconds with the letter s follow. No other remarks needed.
3h28
